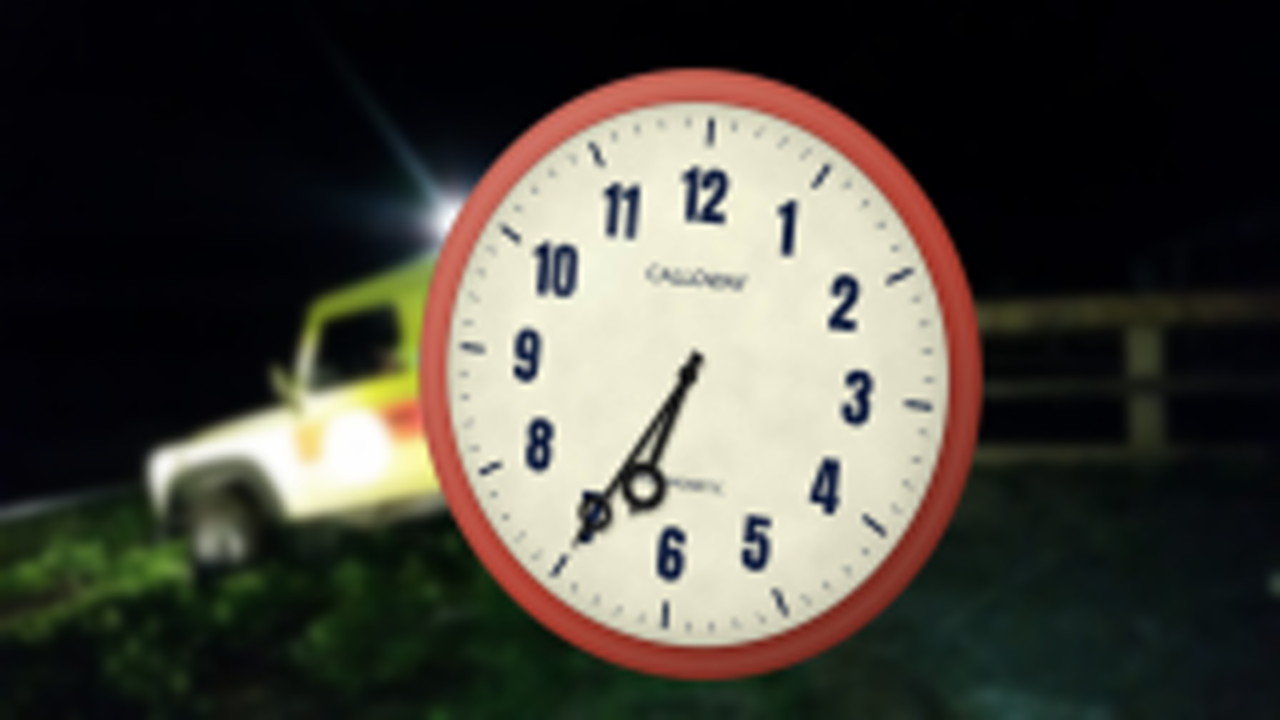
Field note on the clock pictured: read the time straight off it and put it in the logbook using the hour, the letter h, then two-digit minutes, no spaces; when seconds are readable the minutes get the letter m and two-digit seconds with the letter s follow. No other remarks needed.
6h35
